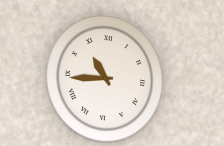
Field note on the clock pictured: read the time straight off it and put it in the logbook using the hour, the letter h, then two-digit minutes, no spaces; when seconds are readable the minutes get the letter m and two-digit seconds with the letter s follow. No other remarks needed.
10h44
